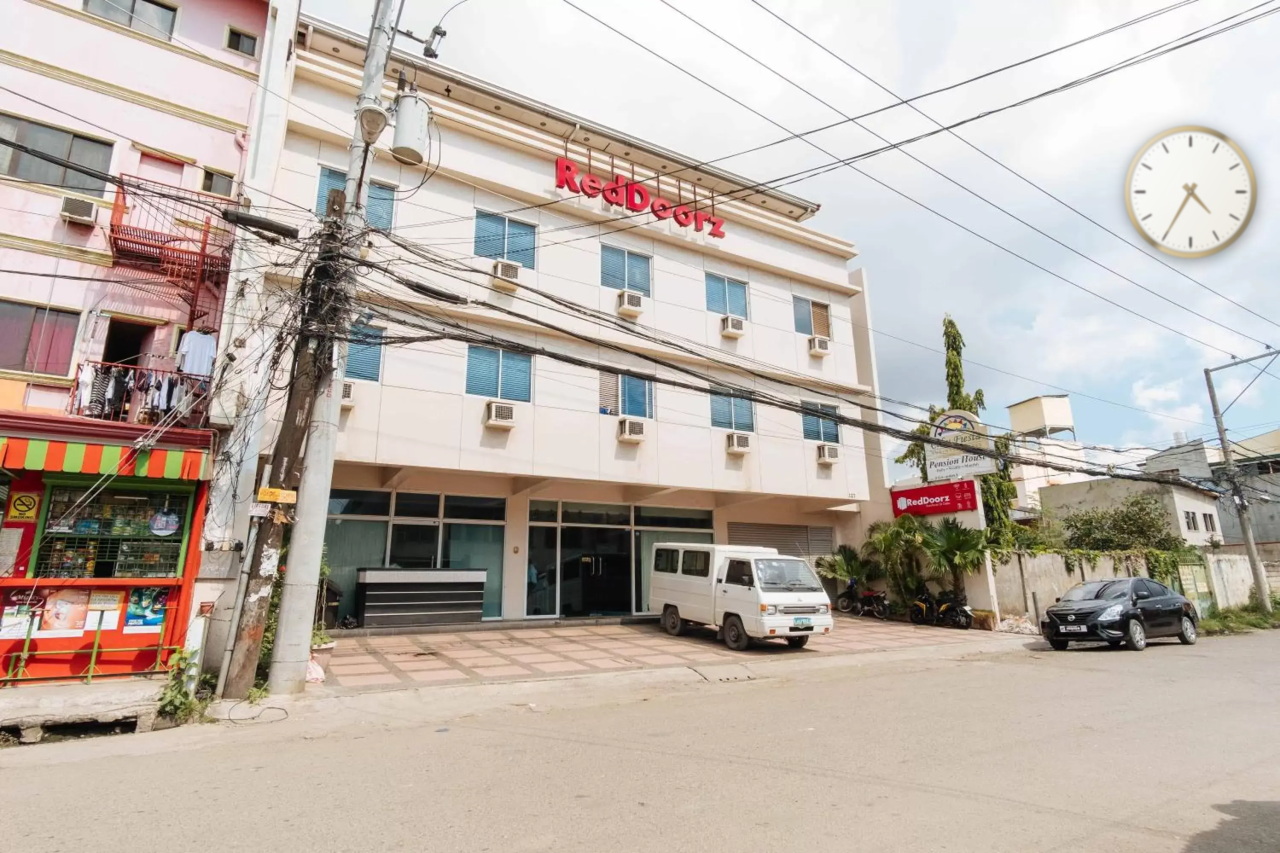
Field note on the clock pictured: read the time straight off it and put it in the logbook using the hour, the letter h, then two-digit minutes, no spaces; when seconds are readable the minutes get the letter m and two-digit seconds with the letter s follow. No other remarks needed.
4h35
